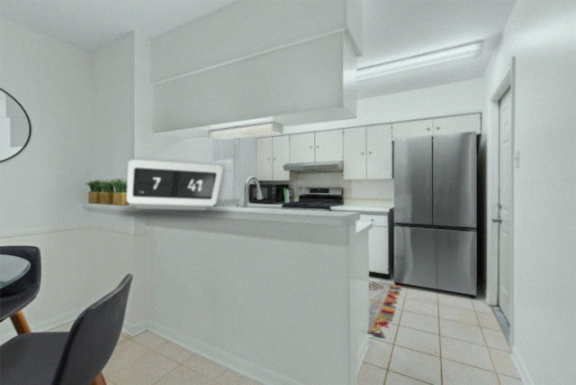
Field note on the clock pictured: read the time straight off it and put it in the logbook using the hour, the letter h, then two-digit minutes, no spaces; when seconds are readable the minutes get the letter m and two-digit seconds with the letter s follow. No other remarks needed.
7h41
